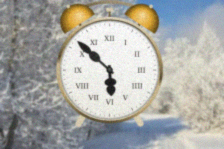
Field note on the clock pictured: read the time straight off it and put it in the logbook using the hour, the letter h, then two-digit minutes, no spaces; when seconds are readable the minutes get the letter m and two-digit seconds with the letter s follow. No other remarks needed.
5h52
